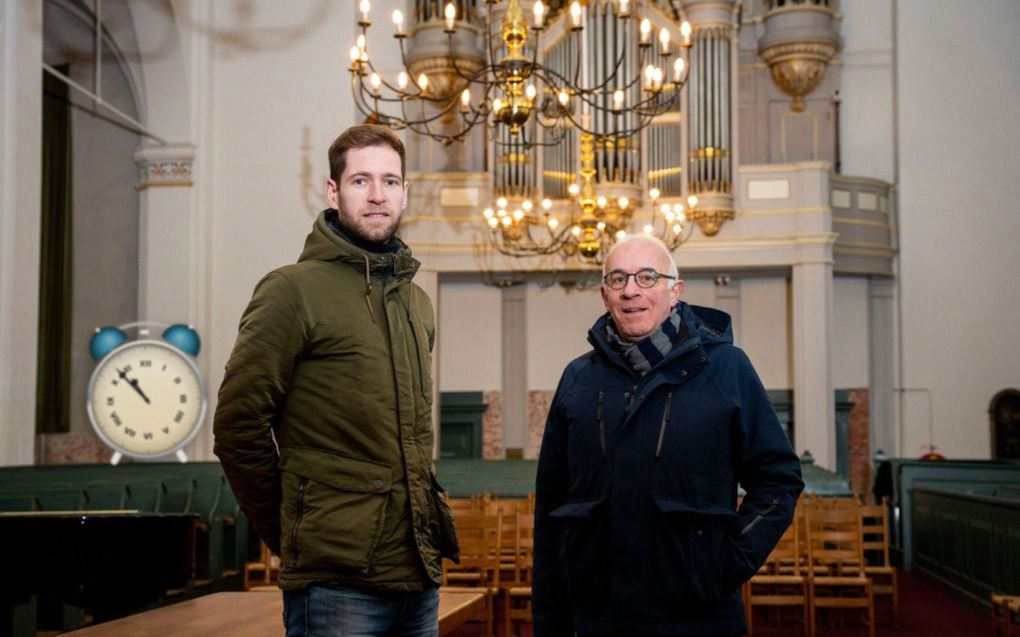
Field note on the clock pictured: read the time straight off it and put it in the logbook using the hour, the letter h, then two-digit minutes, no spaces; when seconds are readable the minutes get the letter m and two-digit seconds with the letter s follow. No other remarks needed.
10h53
